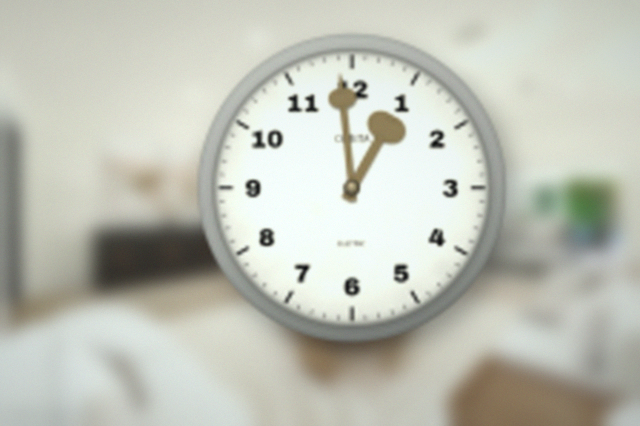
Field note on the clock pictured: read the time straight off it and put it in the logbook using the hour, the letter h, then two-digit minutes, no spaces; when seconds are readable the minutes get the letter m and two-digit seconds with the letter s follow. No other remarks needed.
12h59
